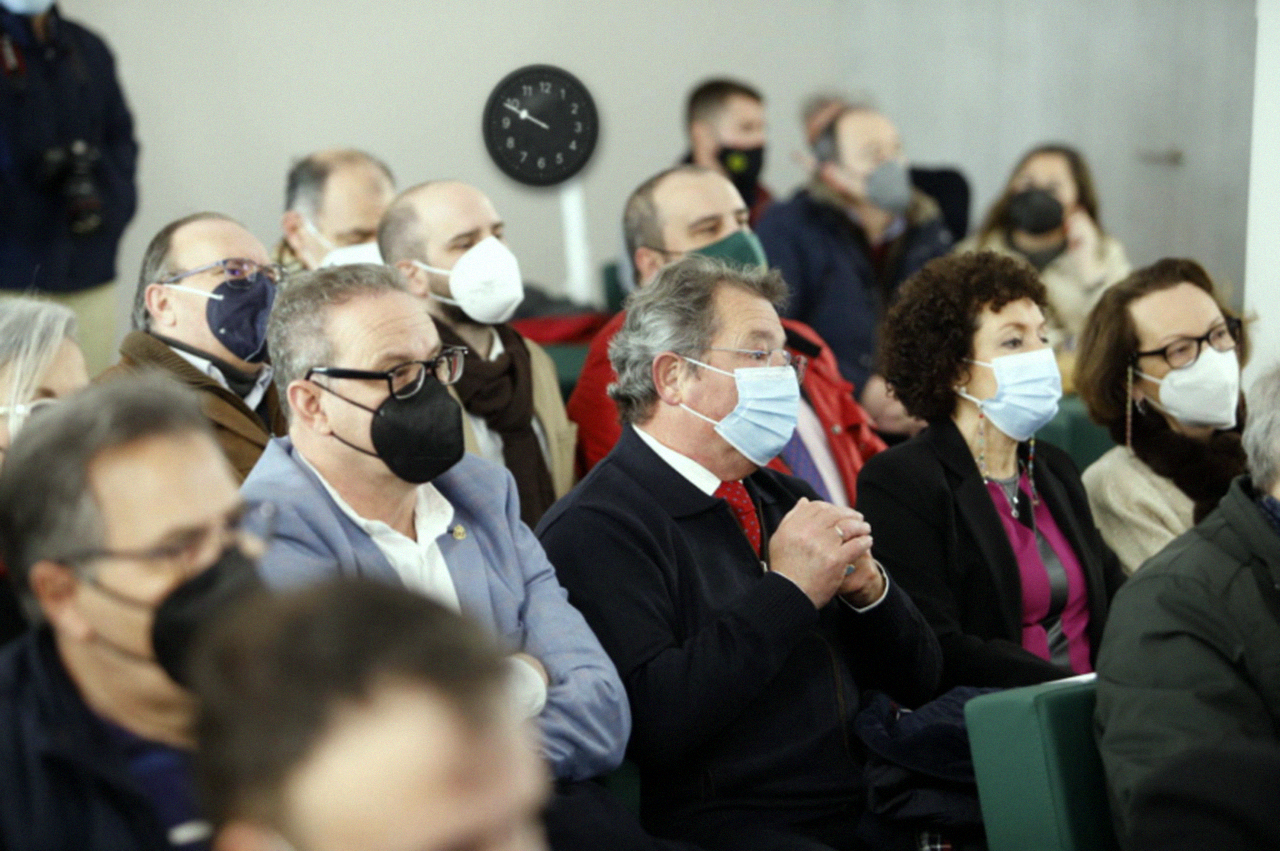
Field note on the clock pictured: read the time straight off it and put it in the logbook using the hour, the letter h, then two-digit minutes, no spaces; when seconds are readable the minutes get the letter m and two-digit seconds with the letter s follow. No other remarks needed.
9h49
